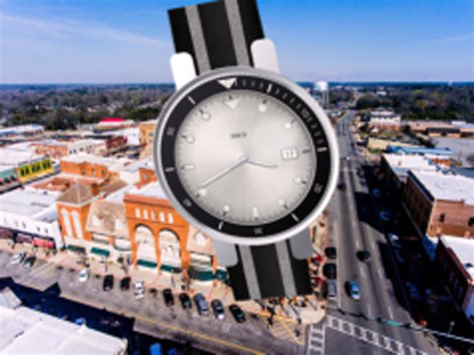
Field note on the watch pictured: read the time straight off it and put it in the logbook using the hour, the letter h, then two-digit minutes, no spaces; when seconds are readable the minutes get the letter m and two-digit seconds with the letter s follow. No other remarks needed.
3h41
